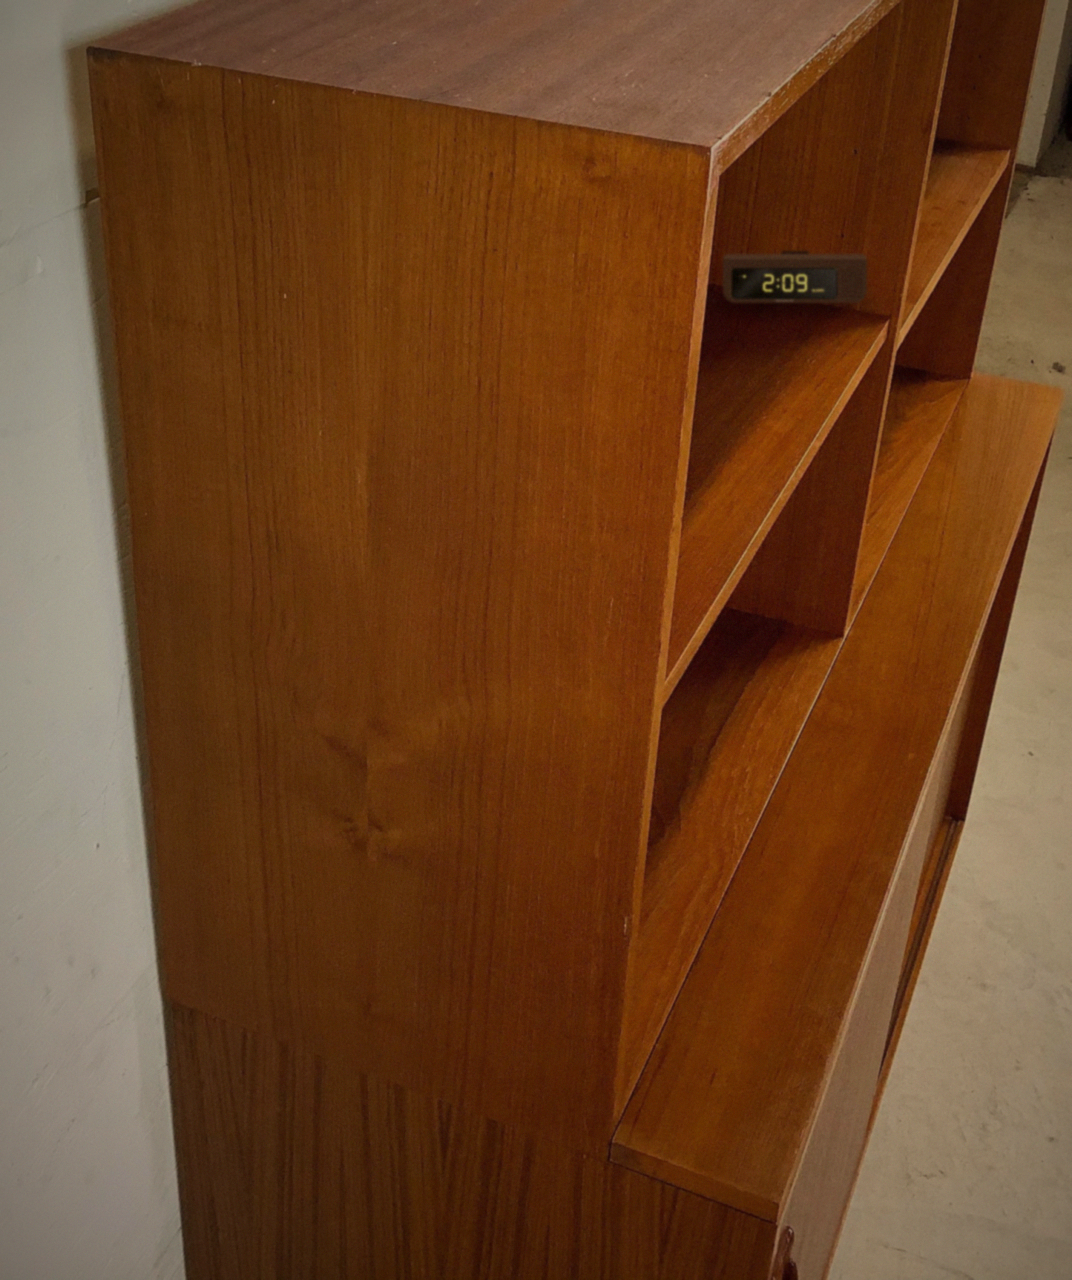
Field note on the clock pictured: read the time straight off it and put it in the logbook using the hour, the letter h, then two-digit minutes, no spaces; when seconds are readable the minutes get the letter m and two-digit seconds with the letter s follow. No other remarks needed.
2h09
